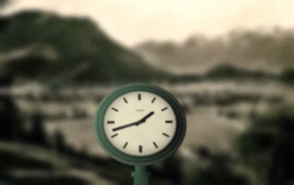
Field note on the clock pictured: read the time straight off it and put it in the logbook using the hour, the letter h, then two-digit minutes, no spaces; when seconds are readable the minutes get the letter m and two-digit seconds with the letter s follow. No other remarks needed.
1h42
